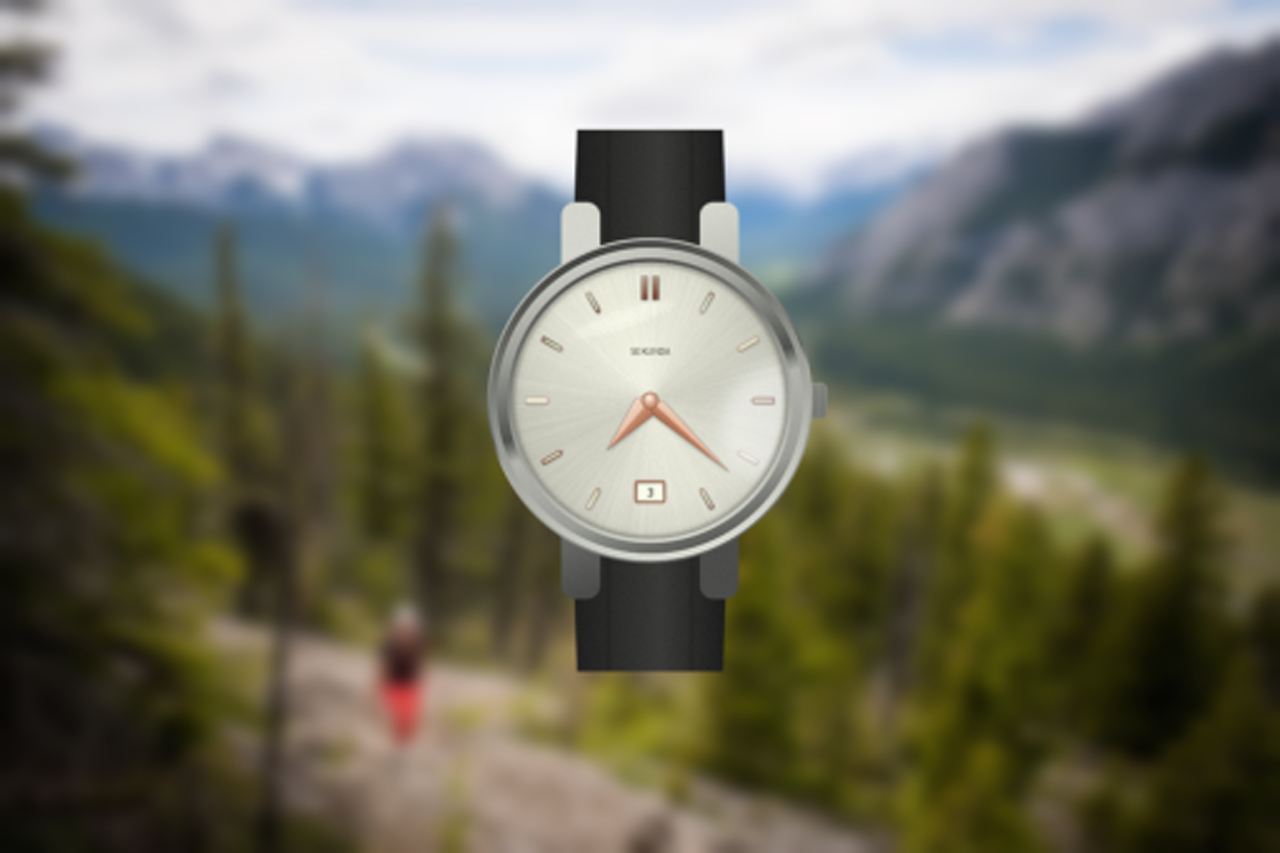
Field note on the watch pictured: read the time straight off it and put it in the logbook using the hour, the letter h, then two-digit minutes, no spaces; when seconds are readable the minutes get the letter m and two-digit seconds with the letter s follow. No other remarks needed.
7h22
